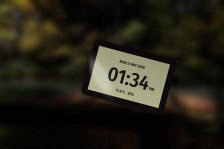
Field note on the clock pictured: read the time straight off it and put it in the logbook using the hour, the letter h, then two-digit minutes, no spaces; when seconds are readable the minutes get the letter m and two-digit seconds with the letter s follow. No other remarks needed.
1h34
